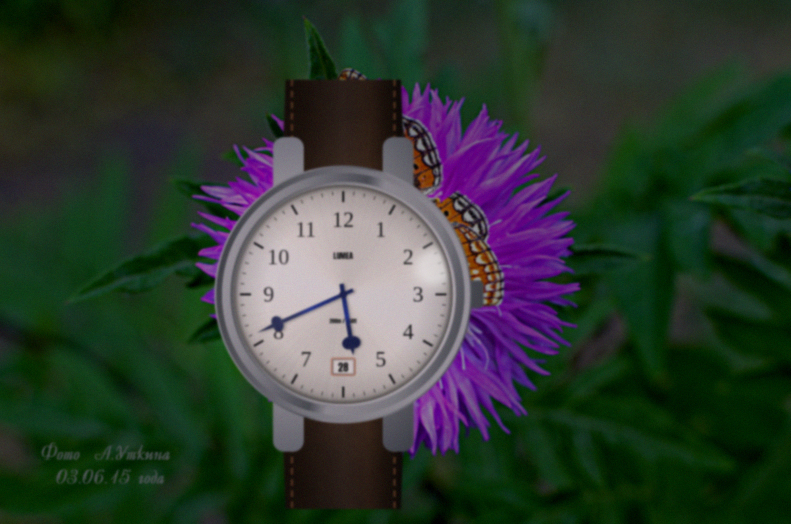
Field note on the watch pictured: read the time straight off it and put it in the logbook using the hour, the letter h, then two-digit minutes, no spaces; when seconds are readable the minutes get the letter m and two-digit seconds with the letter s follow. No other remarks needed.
5h41
